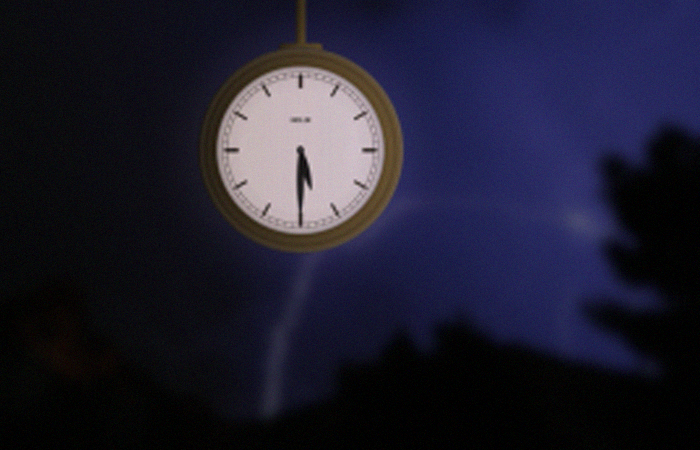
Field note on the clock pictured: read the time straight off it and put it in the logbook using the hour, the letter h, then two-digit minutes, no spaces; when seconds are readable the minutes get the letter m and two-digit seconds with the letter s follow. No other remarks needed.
5h30
